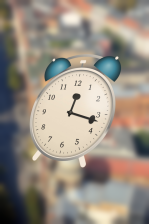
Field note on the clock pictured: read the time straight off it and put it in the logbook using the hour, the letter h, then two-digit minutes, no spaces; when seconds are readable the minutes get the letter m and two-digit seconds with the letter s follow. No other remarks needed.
12h17
